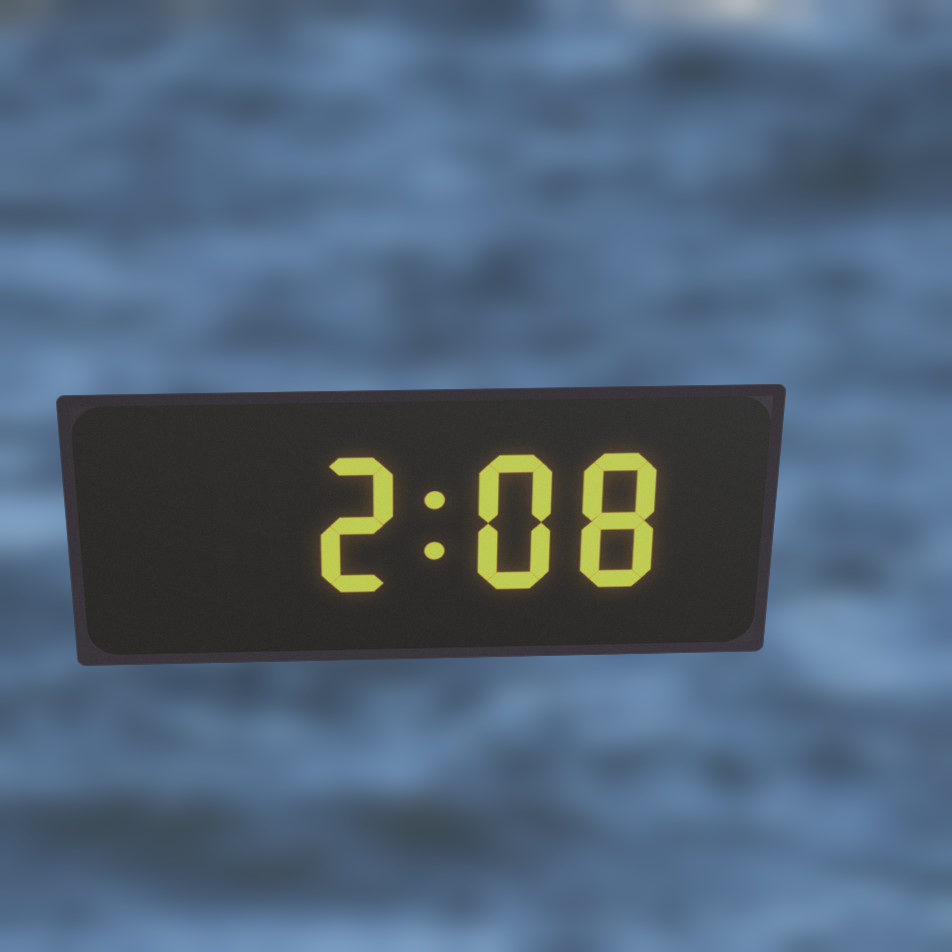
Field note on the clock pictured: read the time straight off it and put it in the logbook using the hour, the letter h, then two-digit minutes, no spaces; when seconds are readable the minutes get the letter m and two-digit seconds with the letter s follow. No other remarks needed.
2h08
